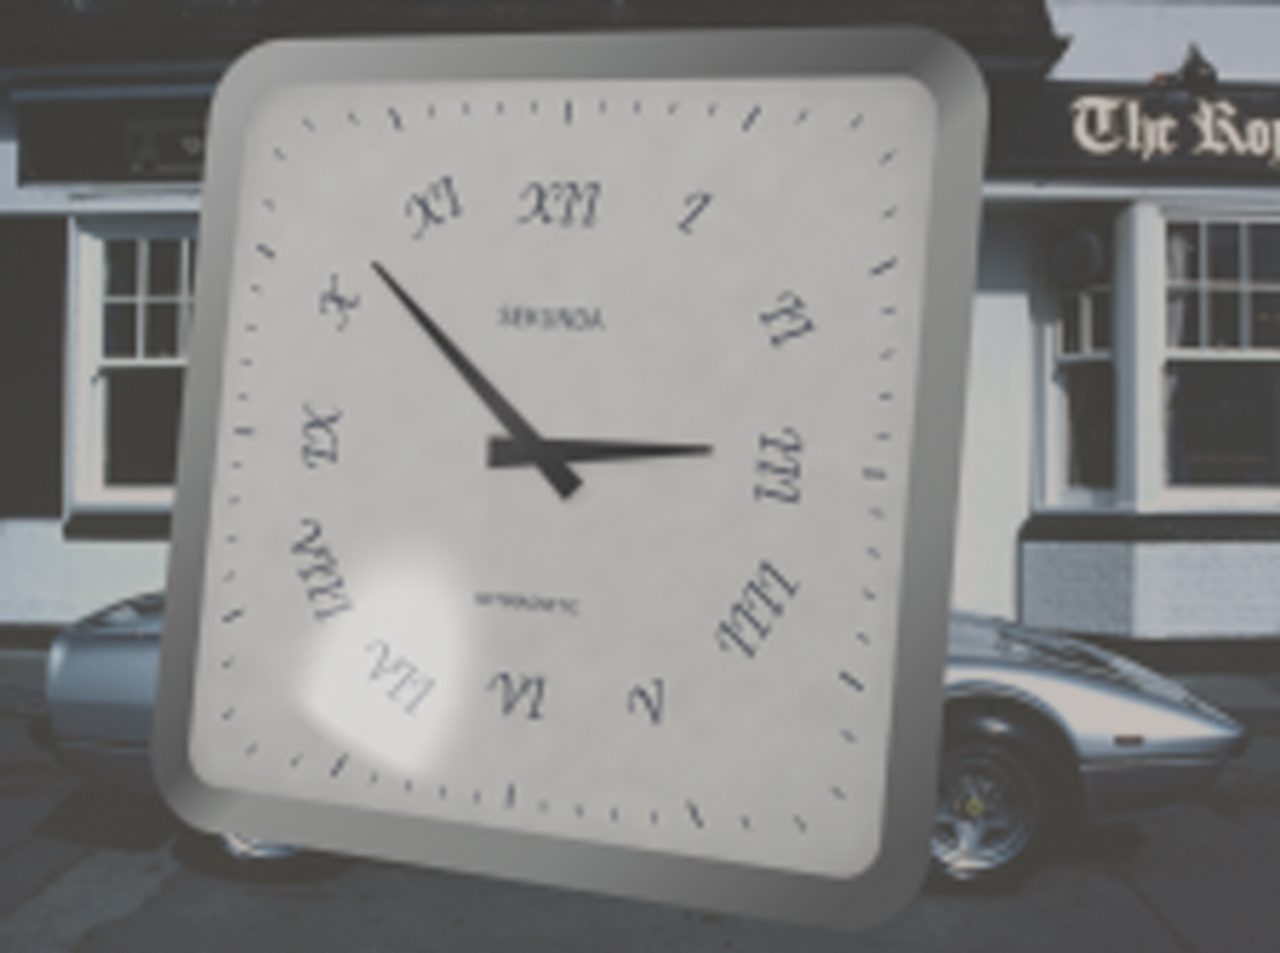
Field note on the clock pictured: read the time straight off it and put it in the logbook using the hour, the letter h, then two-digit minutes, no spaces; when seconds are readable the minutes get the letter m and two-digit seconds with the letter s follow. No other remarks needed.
2h52
